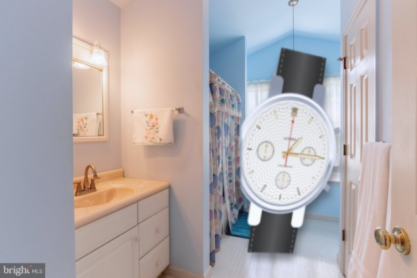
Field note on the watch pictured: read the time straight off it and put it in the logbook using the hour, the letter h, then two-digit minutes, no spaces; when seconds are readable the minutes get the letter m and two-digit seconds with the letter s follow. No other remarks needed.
1h15
